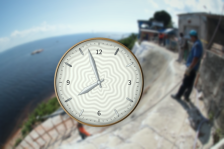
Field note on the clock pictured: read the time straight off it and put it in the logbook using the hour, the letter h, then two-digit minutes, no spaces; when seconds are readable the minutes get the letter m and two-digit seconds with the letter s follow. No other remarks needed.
7h57
